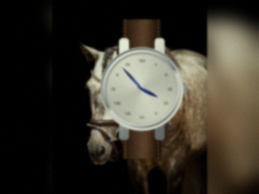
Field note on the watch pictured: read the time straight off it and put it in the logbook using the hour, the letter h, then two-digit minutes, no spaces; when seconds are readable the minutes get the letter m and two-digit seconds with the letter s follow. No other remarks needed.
3h53
